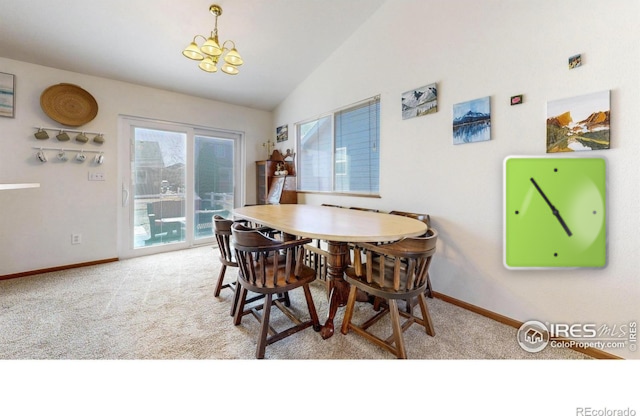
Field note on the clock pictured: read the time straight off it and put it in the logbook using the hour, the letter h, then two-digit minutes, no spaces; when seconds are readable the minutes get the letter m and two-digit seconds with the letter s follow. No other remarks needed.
4h54
